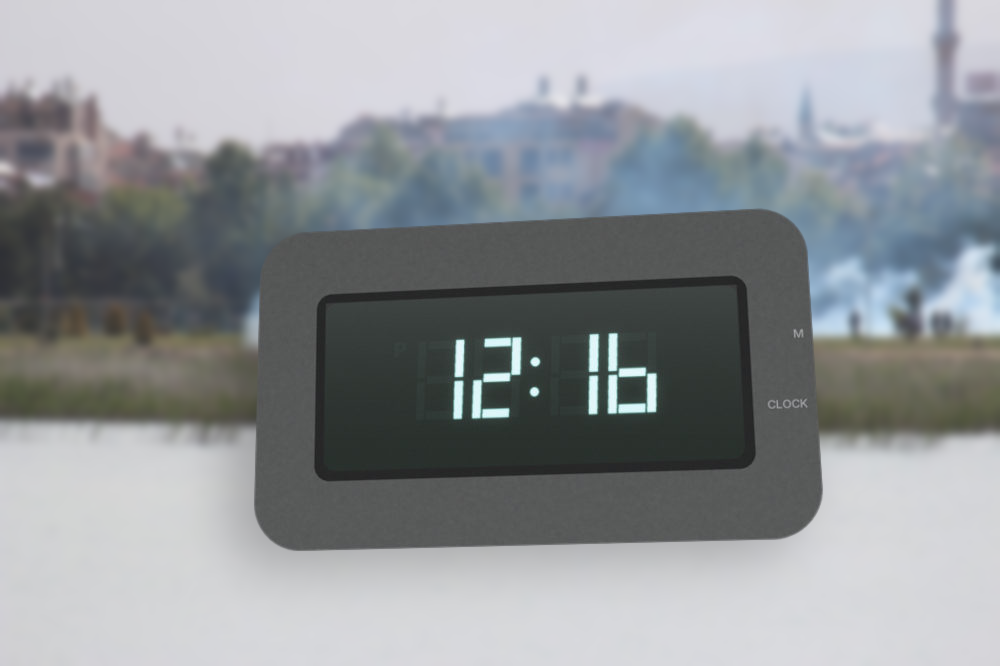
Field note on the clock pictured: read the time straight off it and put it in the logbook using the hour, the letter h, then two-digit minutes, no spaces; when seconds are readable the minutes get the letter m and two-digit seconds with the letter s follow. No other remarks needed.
12h16
